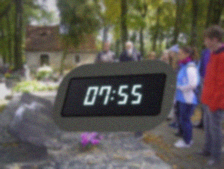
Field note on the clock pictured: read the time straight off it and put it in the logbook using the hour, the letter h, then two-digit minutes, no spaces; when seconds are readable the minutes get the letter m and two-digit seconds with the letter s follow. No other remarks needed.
7h55
